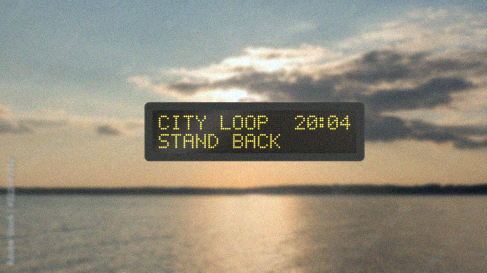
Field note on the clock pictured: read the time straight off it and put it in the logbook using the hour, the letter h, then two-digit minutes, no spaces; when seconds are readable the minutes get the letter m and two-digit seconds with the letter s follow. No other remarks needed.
20h04
